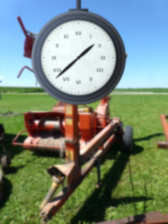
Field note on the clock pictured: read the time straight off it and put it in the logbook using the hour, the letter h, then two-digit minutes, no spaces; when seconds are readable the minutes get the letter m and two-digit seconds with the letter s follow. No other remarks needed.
1h38
